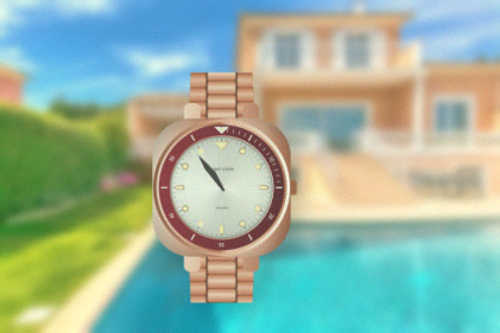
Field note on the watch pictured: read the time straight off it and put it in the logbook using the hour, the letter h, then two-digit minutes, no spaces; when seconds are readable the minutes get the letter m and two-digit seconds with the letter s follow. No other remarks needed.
10h54
